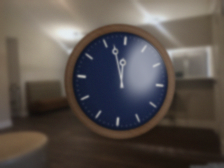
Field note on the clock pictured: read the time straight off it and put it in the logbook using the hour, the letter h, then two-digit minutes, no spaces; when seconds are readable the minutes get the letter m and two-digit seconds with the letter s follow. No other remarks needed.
11h57
